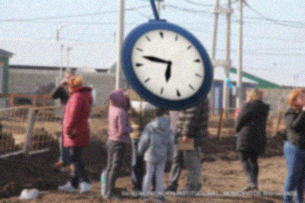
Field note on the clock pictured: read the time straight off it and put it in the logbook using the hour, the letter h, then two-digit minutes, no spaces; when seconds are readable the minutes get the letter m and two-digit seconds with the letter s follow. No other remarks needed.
6h48
